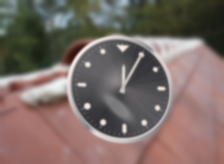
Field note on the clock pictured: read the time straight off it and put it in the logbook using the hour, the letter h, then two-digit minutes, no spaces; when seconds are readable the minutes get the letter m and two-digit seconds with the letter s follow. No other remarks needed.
12h05
